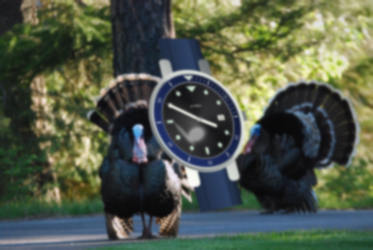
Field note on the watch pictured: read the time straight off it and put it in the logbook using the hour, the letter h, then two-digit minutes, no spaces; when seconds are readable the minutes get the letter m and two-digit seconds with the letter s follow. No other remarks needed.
3h50
